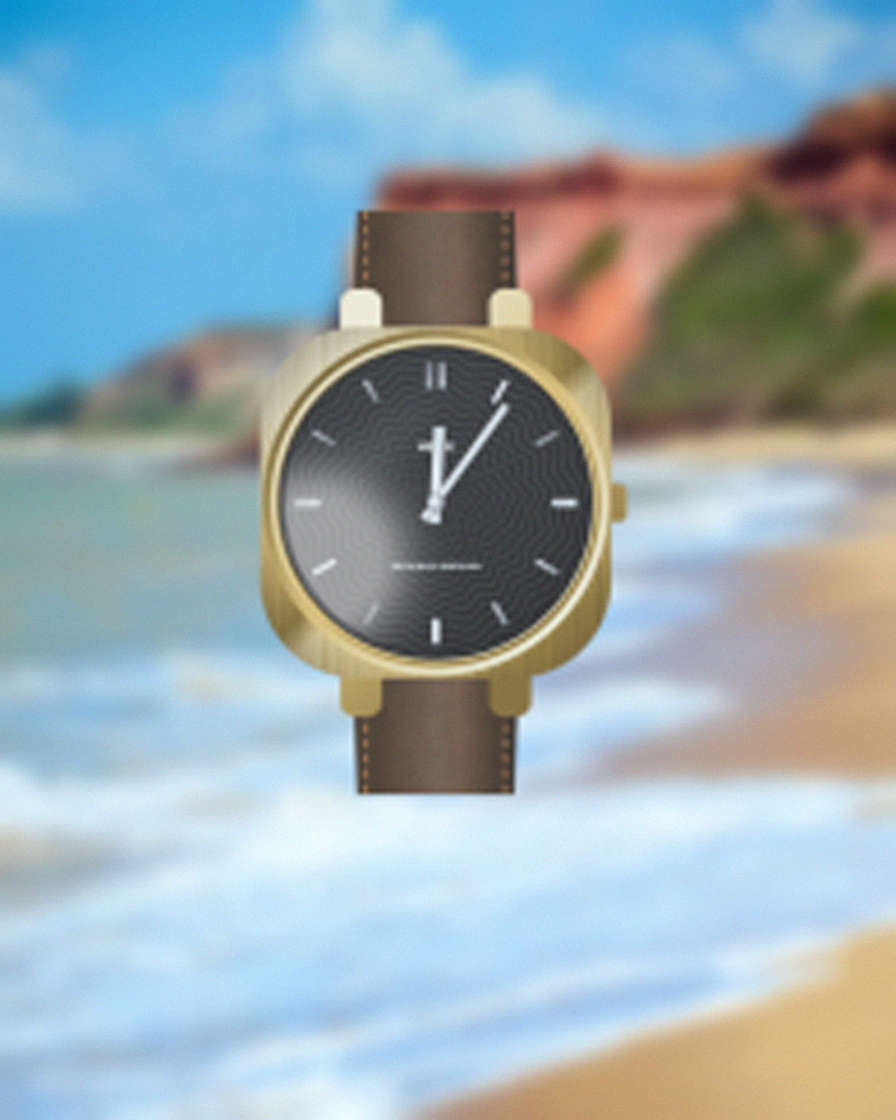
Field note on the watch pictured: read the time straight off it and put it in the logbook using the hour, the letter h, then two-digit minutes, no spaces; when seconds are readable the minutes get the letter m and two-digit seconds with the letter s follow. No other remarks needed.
12h06
